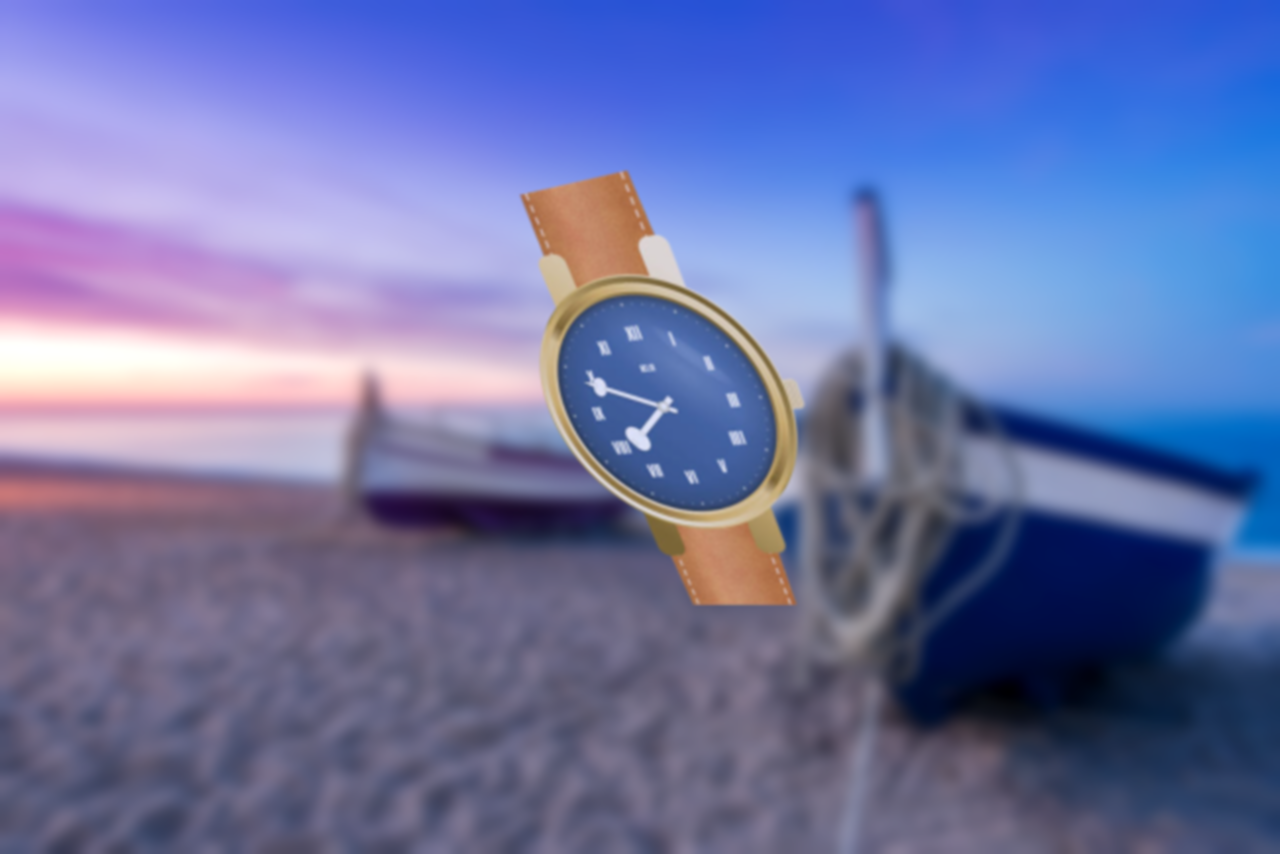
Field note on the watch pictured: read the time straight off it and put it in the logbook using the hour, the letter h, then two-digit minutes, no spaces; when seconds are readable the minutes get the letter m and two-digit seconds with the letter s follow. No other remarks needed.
7h49
